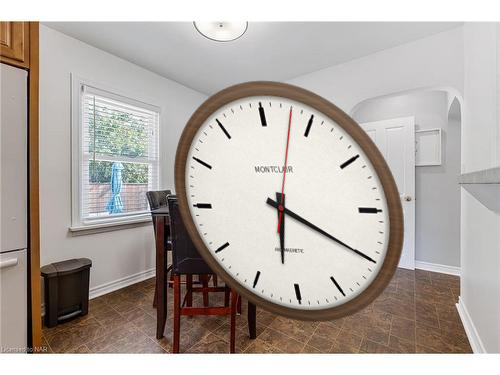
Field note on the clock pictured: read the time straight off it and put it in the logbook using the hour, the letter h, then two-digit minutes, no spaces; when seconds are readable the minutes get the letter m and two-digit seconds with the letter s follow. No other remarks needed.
6h20m03s
